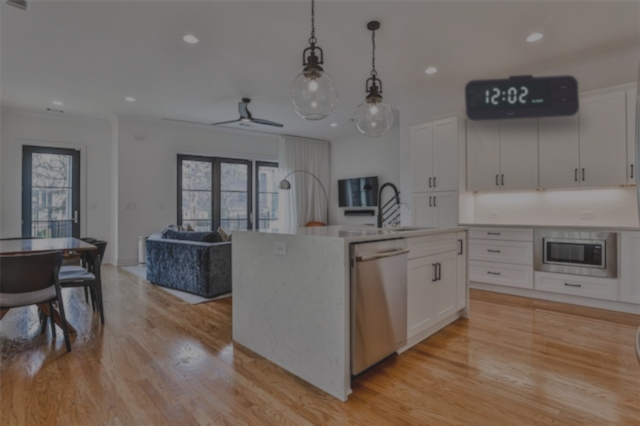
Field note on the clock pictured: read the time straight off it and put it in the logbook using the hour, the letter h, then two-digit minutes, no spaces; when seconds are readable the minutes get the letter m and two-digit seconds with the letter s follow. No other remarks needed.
12h02
